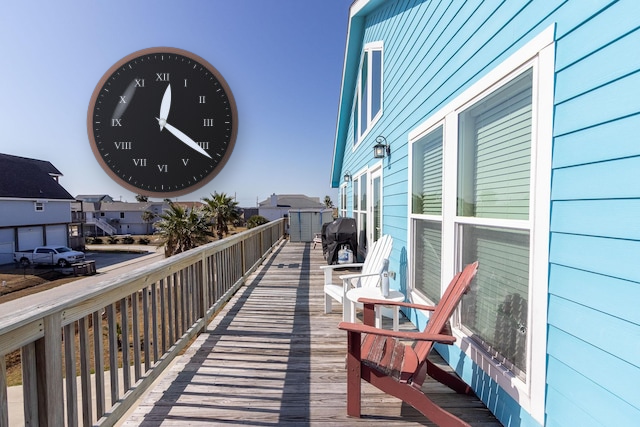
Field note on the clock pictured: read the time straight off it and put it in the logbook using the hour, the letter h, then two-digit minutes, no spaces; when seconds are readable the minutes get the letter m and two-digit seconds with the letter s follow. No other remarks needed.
12h21
